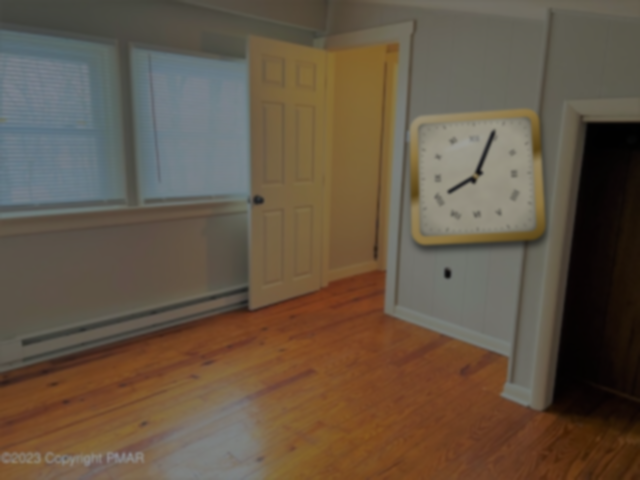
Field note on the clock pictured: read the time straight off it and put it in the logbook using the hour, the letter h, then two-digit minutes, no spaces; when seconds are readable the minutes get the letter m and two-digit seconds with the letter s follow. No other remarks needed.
8h04
